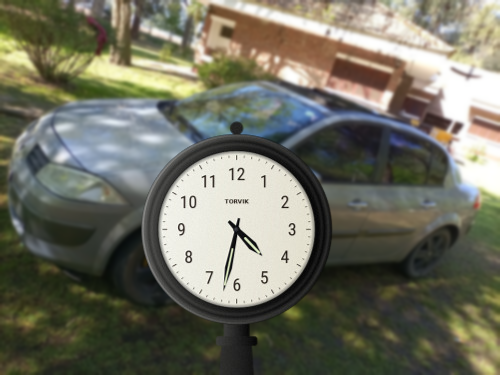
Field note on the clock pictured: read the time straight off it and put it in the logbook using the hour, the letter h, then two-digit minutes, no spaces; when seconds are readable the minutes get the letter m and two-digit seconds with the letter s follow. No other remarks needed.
4h32
